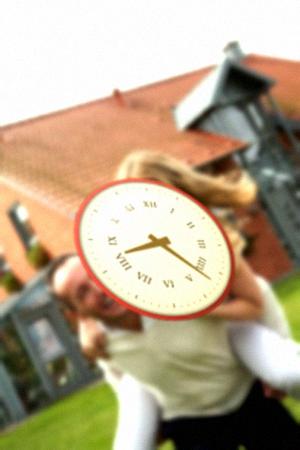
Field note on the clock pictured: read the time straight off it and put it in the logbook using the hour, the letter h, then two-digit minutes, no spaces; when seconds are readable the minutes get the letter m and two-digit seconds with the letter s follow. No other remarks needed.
8h22
